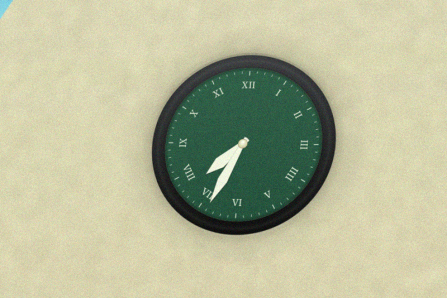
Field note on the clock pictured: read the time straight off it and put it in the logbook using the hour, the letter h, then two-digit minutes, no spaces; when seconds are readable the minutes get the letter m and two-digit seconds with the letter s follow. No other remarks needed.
7h34
